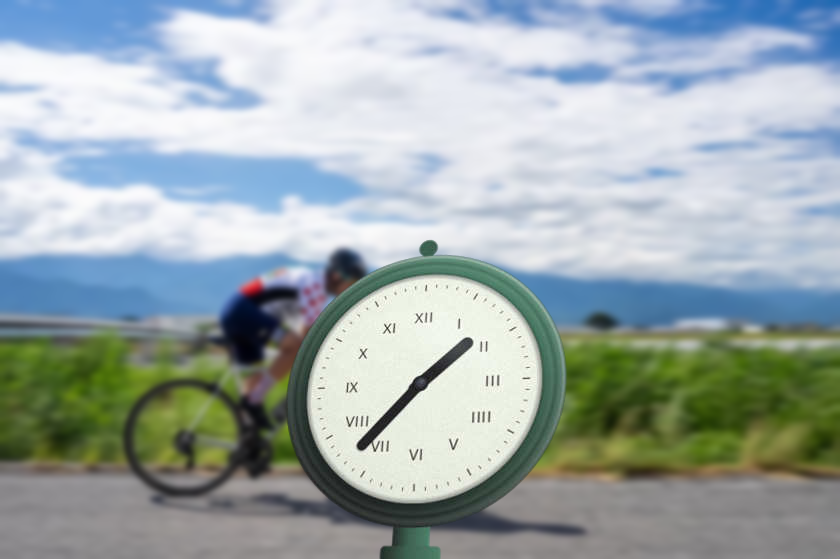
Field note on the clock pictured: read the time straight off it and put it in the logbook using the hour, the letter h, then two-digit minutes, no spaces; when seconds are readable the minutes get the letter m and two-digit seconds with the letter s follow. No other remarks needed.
1h37
